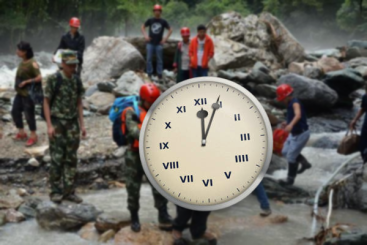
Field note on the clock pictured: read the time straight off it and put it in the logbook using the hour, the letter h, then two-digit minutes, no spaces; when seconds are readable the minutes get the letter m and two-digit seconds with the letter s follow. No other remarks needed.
12h04
